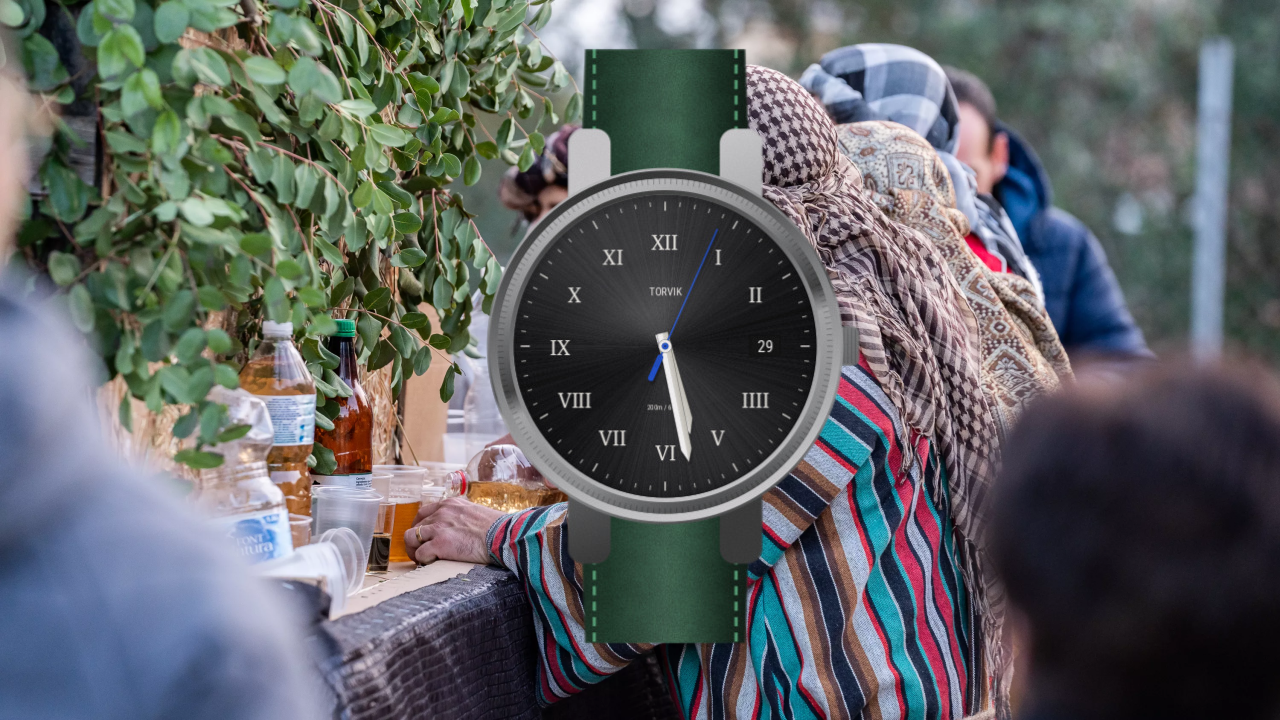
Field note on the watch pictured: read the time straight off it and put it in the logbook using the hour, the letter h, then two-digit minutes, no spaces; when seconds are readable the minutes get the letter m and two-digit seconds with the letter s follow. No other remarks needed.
5h28m04s
